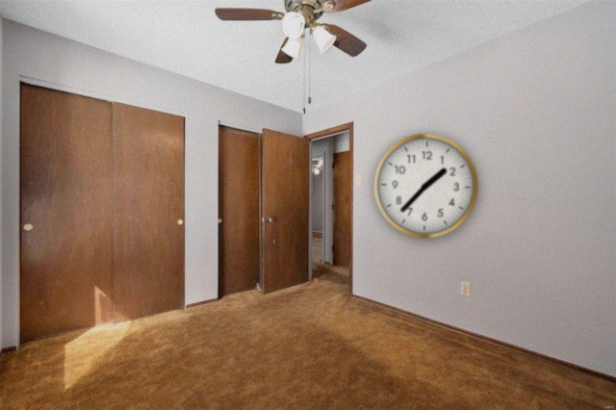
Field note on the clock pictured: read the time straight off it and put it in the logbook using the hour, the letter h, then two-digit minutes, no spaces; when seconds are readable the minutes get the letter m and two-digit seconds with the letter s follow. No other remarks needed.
1h37
